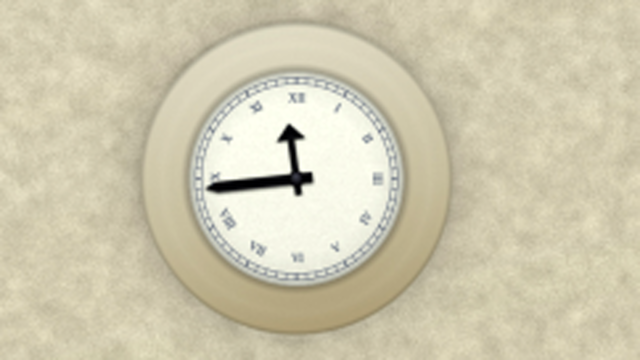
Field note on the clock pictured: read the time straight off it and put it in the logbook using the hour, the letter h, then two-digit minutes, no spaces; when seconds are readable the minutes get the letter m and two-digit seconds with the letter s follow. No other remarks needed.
11h44
